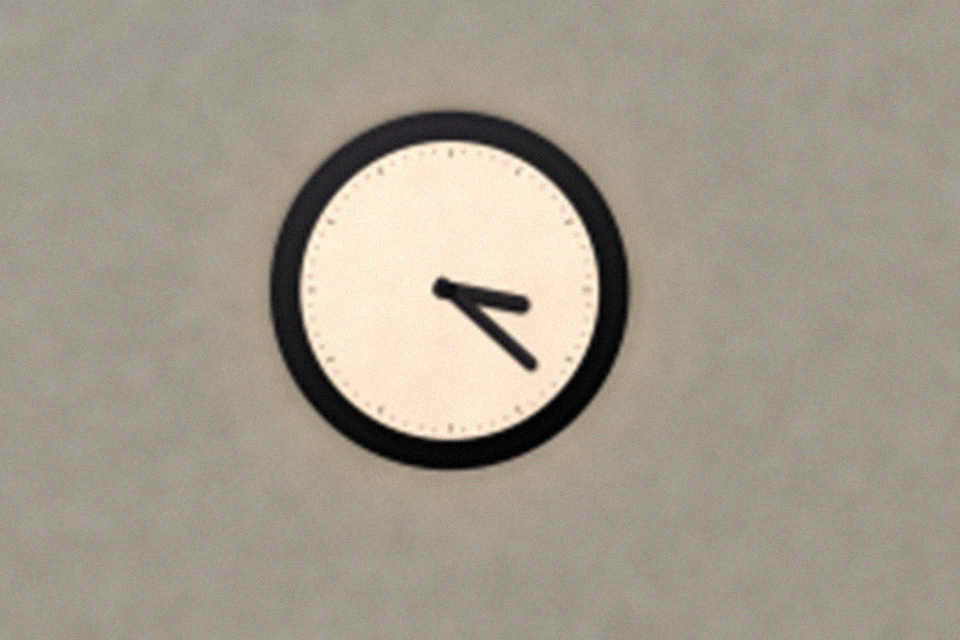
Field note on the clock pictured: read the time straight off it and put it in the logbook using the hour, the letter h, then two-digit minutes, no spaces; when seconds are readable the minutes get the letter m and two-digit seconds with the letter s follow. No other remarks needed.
3h22
